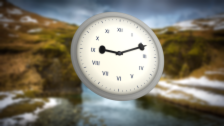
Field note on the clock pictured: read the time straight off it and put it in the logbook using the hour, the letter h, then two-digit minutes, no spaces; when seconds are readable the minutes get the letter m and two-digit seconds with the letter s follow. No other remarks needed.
9h11
